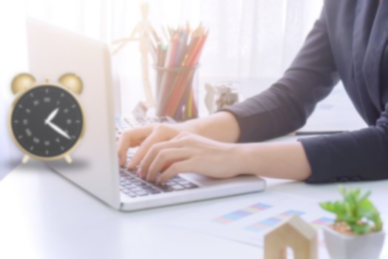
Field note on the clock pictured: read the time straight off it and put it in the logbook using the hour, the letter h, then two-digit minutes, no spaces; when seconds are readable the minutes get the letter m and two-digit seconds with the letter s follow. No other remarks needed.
1h21
